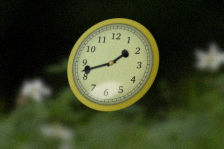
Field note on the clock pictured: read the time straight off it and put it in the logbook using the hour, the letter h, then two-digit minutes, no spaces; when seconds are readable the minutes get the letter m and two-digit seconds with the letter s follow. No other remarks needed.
1h42
